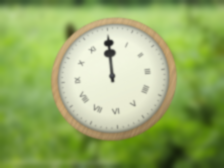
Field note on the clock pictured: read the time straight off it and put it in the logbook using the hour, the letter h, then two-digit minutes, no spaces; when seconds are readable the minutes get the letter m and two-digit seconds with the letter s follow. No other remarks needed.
12h00
